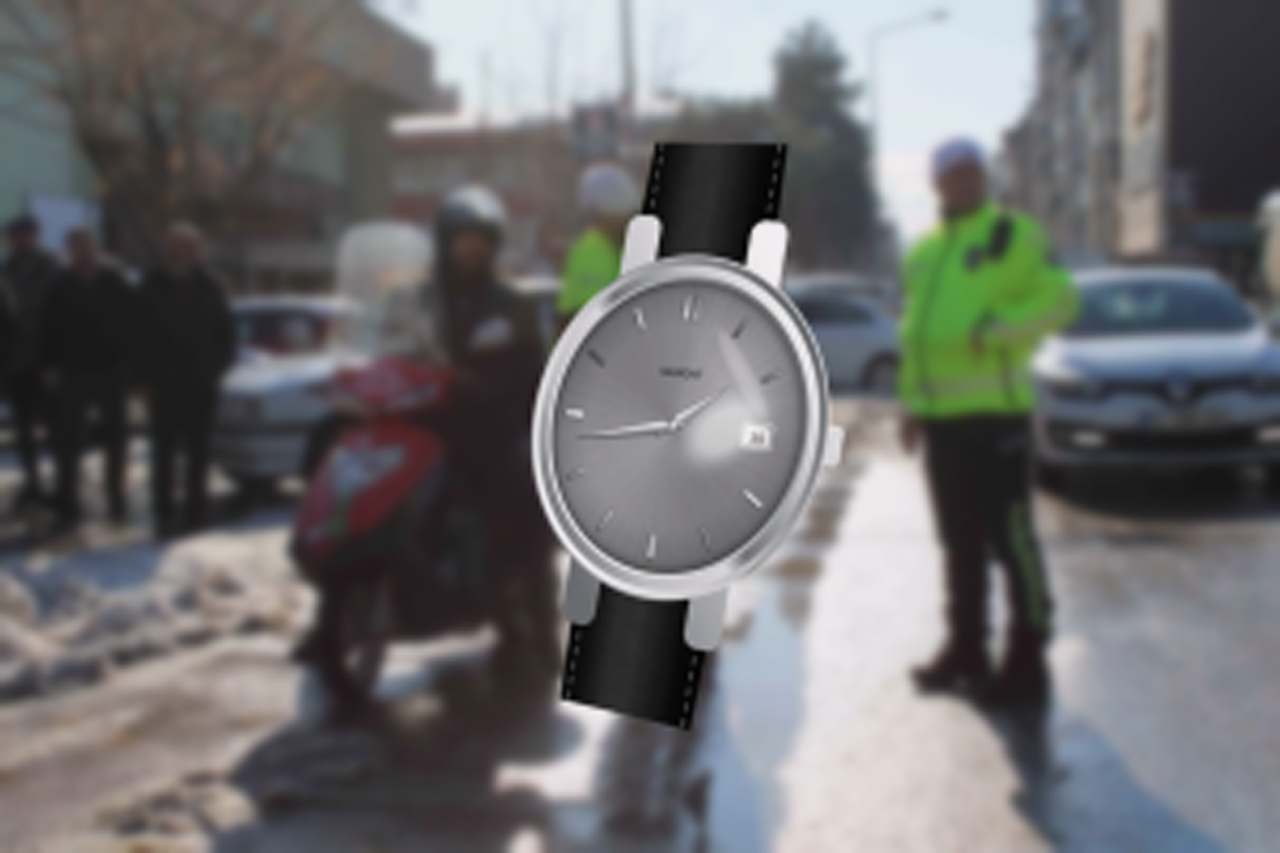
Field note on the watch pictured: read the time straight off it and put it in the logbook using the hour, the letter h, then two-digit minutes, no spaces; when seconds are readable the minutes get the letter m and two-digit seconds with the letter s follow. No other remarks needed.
1h43
